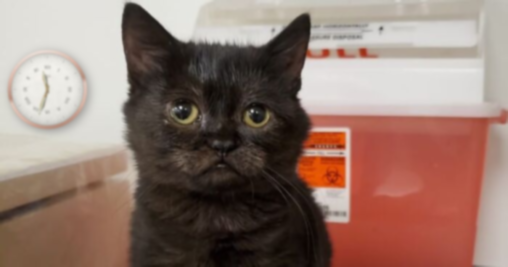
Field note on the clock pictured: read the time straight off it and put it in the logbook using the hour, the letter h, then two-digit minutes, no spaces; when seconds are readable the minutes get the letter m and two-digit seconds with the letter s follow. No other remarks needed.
11h33
